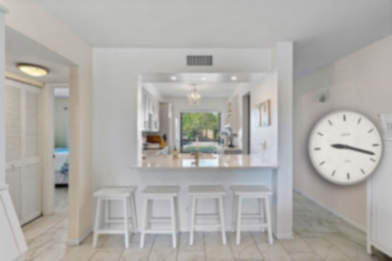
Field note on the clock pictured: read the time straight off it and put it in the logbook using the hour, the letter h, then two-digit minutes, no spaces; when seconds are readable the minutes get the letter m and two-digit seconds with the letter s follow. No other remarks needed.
9h18
